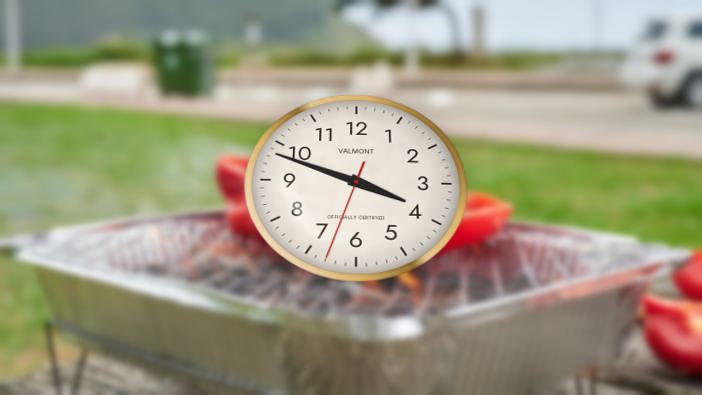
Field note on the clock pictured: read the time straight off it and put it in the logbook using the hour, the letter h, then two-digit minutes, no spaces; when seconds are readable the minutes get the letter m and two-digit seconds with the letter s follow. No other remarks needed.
3h48m33s
